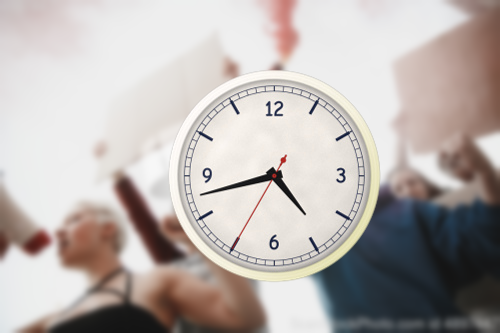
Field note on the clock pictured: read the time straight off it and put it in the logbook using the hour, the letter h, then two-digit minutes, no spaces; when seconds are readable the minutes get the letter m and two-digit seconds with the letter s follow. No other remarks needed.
4h42m35s
